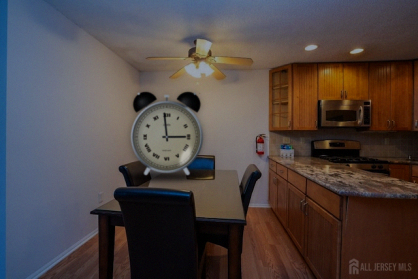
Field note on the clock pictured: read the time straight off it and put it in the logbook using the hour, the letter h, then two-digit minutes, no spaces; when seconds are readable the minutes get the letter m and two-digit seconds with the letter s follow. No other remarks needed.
2h59
